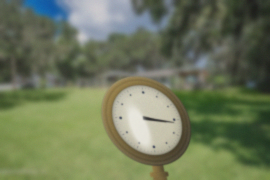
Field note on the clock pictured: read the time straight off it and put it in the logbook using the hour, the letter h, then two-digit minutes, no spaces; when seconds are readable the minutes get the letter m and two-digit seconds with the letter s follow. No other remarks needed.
3h16
